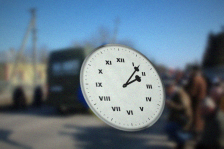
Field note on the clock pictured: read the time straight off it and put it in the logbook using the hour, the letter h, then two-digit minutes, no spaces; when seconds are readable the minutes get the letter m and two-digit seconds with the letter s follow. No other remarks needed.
2h07
